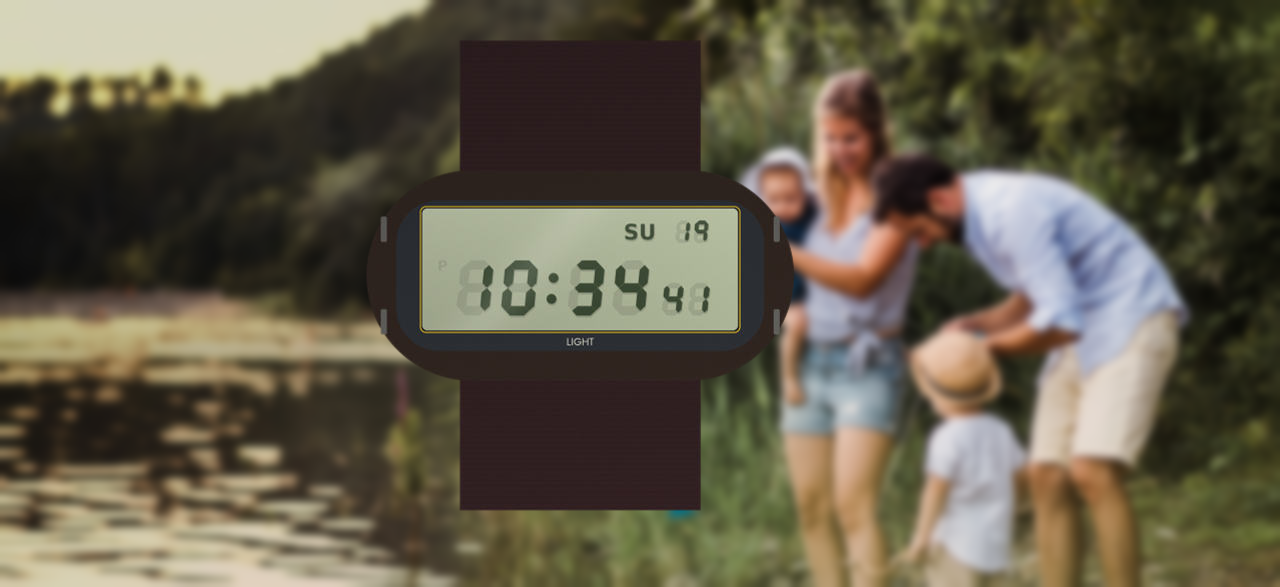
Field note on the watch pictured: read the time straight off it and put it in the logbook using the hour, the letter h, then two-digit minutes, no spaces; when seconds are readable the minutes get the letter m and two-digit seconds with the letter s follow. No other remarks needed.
10h34m41s
